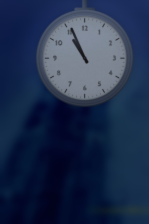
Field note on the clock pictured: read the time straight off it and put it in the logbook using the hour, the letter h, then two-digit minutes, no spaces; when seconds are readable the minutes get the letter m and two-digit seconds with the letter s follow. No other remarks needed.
10h56
